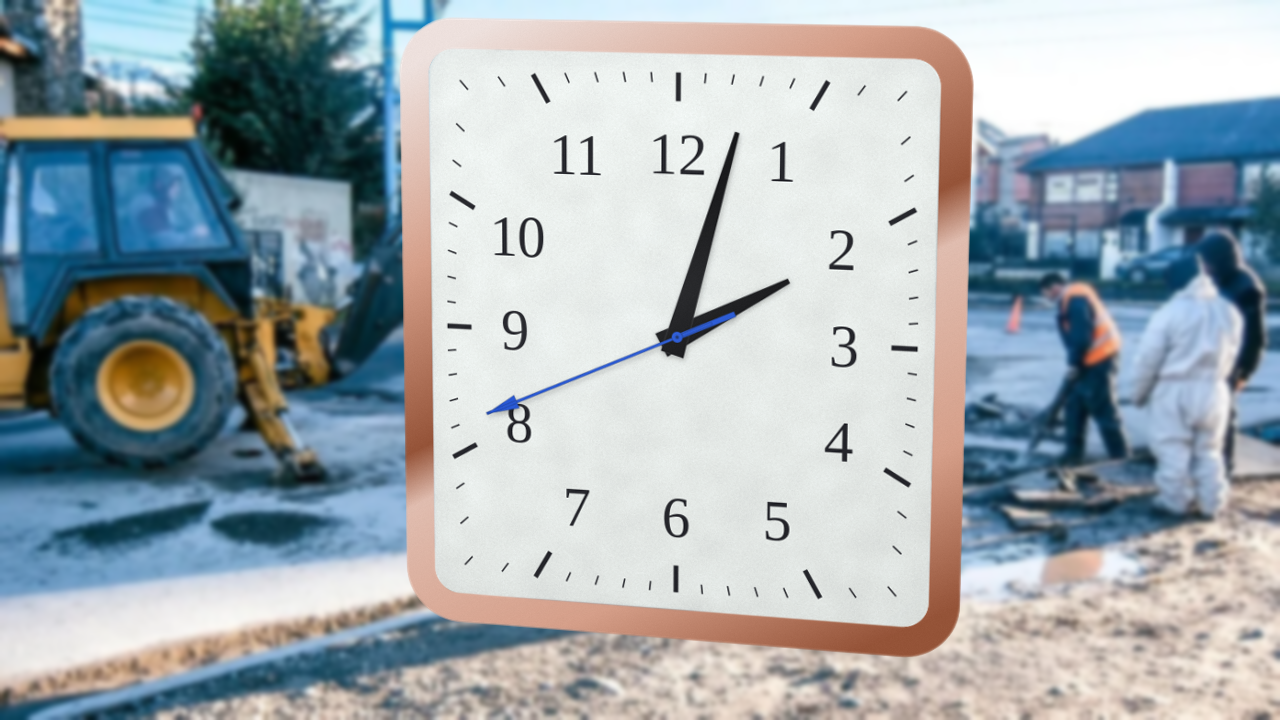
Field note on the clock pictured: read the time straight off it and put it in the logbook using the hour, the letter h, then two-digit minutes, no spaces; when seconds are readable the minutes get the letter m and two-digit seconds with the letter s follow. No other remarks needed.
2h02m41s
